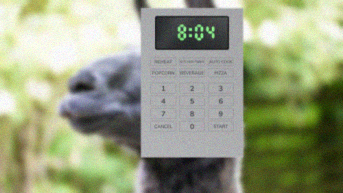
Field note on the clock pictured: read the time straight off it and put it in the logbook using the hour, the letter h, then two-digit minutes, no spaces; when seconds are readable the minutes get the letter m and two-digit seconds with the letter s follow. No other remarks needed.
8h04
